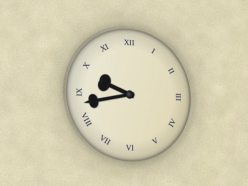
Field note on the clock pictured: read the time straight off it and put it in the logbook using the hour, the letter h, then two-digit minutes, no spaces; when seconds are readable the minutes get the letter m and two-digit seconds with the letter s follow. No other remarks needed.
9h43
